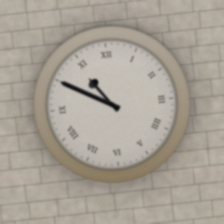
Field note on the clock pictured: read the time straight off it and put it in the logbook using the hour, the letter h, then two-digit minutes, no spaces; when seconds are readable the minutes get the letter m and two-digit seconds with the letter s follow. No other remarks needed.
10h50
